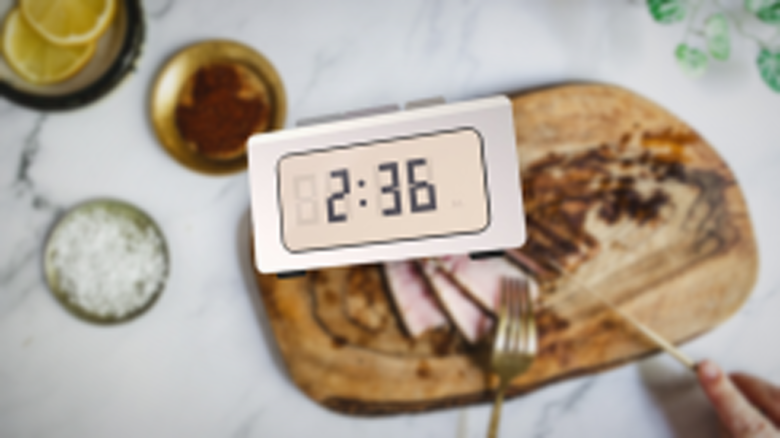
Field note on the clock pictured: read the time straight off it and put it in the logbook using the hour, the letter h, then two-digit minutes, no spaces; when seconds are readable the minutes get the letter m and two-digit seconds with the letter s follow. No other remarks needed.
2h36
